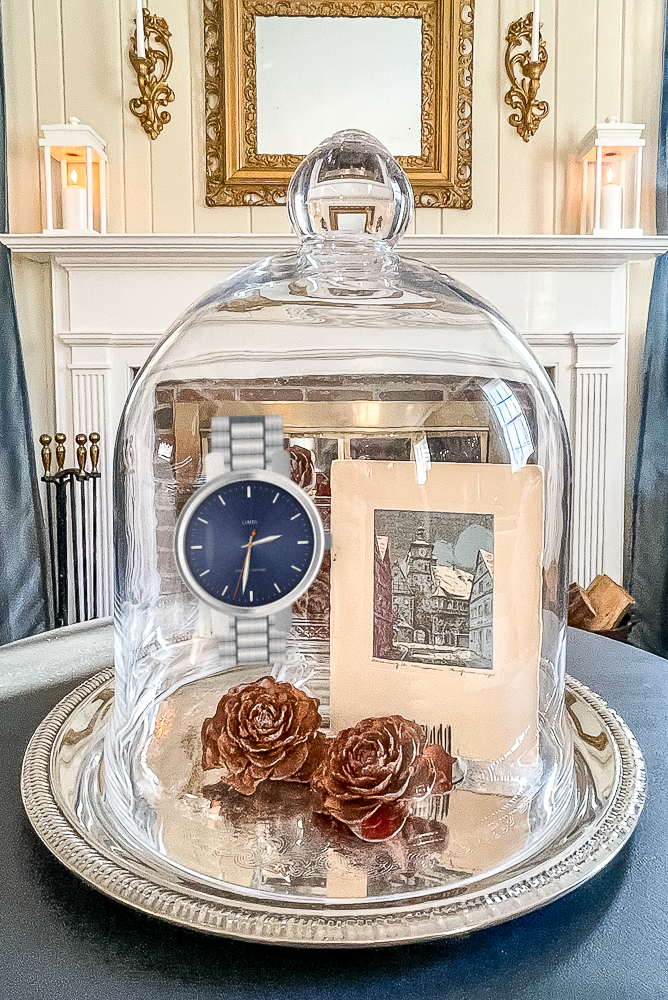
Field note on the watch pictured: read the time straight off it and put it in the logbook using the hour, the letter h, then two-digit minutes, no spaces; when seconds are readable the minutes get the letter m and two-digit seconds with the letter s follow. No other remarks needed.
2h31m33s
